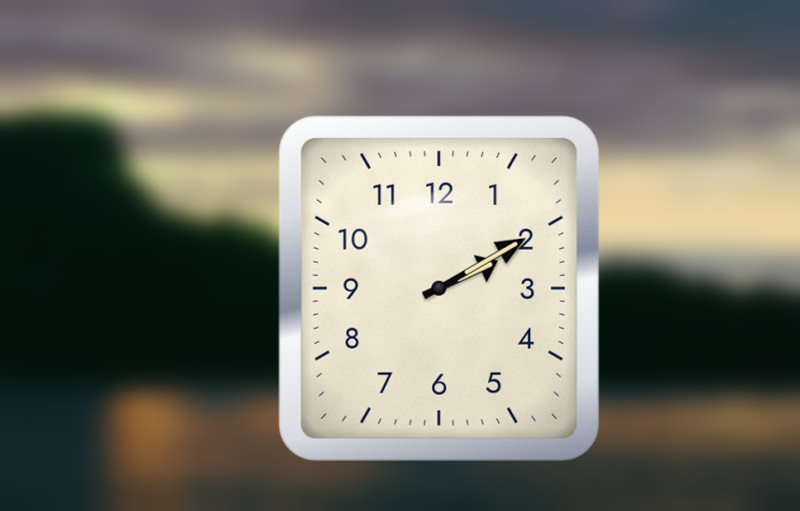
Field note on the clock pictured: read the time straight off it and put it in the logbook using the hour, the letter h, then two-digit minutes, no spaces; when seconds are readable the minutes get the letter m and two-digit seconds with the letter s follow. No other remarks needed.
2h10
